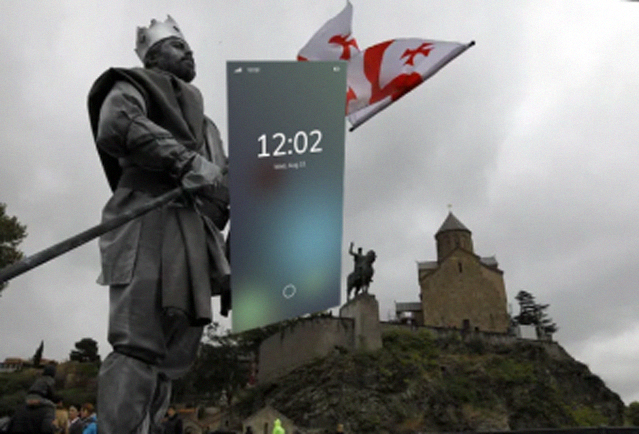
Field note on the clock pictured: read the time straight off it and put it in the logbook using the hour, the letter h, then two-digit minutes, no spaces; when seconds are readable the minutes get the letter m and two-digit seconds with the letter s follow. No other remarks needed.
12h02
